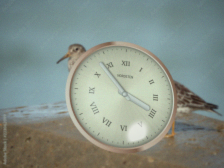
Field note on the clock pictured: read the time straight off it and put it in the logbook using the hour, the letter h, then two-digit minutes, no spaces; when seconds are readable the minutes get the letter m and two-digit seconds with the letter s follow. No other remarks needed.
3h53
